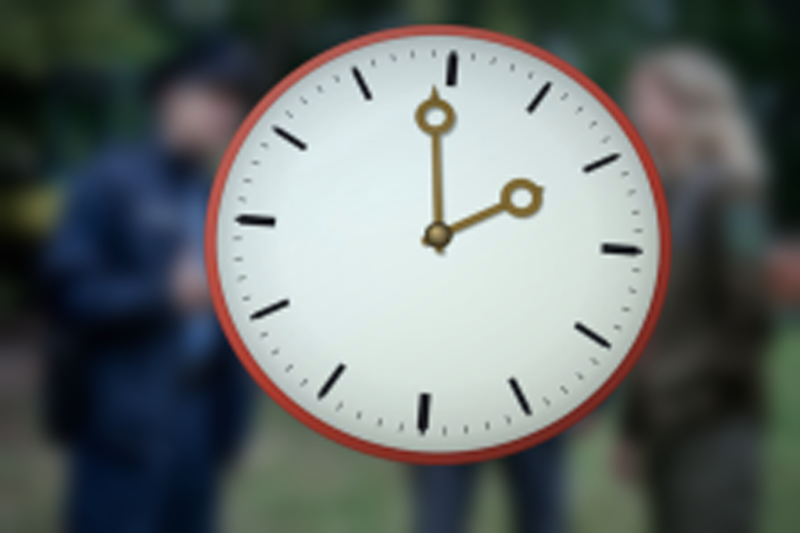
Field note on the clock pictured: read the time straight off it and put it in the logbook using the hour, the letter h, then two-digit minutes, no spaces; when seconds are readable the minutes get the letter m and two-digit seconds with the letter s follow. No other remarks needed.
1h59
